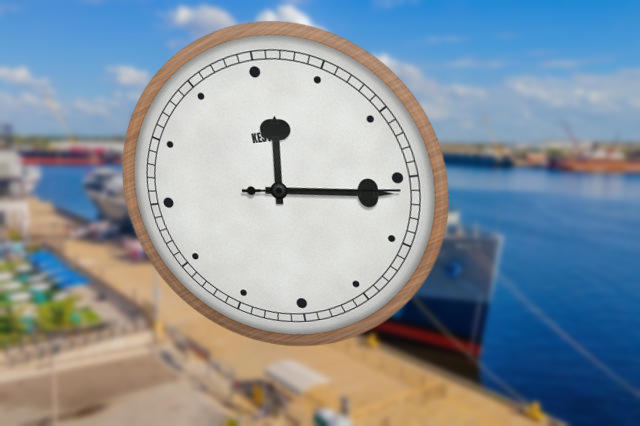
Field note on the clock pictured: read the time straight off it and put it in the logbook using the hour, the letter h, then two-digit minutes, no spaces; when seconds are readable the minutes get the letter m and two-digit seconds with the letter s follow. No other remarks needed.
12h16m16s
